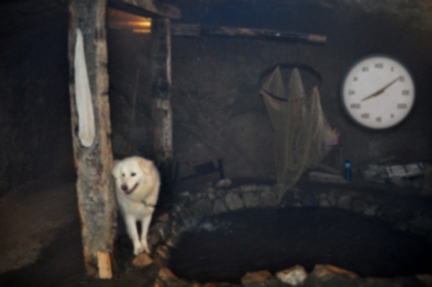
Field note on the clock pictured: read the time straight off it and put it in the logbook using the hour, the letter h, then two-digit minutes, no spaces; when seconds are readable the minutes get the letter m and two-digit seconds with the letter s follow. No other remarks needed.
8h09
